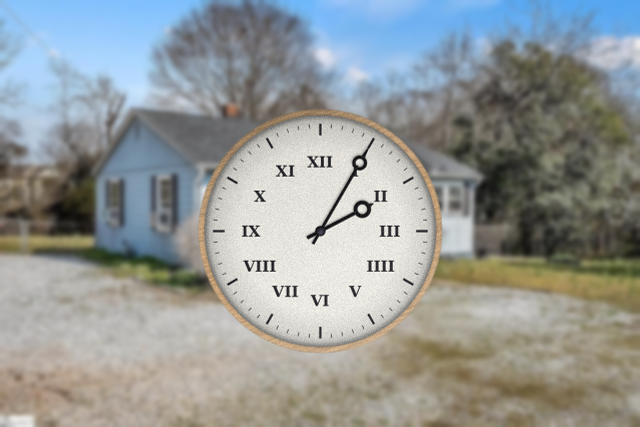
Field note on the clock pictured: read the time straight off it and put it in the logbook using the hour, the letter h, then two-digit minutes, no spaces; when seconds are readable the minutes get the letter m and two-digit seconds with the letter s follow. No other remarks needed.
2h05
